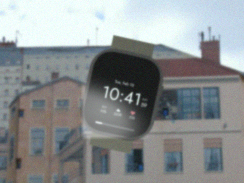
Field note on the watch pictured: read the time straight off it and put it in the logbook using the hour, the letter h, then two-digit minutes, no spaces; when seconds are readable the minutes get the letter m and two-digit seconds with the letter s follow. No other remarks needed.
10h41
